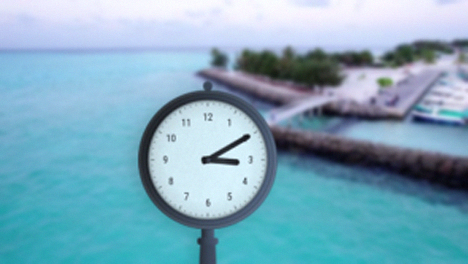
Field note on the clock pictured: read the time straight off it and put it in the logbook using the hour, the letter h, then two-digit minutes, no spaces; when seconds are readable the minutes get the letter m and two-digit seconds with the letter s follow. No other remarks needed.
3h10
